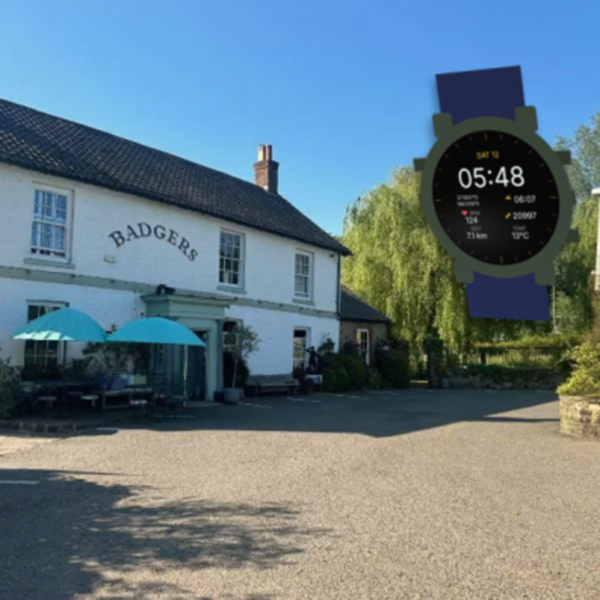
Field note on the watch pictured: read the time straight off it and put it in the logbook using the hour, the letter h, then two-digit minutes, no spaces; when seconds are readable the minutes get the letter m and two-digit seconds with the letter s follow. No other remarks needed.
5h48
